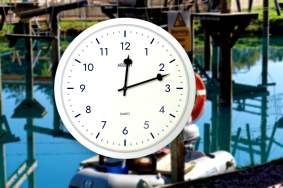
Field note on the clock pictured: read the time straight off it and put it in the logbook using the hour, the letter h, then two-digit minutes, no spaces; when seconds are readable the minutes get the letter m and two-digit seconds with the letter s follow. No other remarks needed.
12h12
